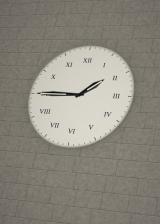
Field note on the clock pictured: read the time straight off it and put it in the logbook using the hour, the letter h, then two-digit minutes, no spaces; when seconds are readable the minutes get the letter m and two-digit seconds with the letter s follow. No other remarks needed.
1h45
